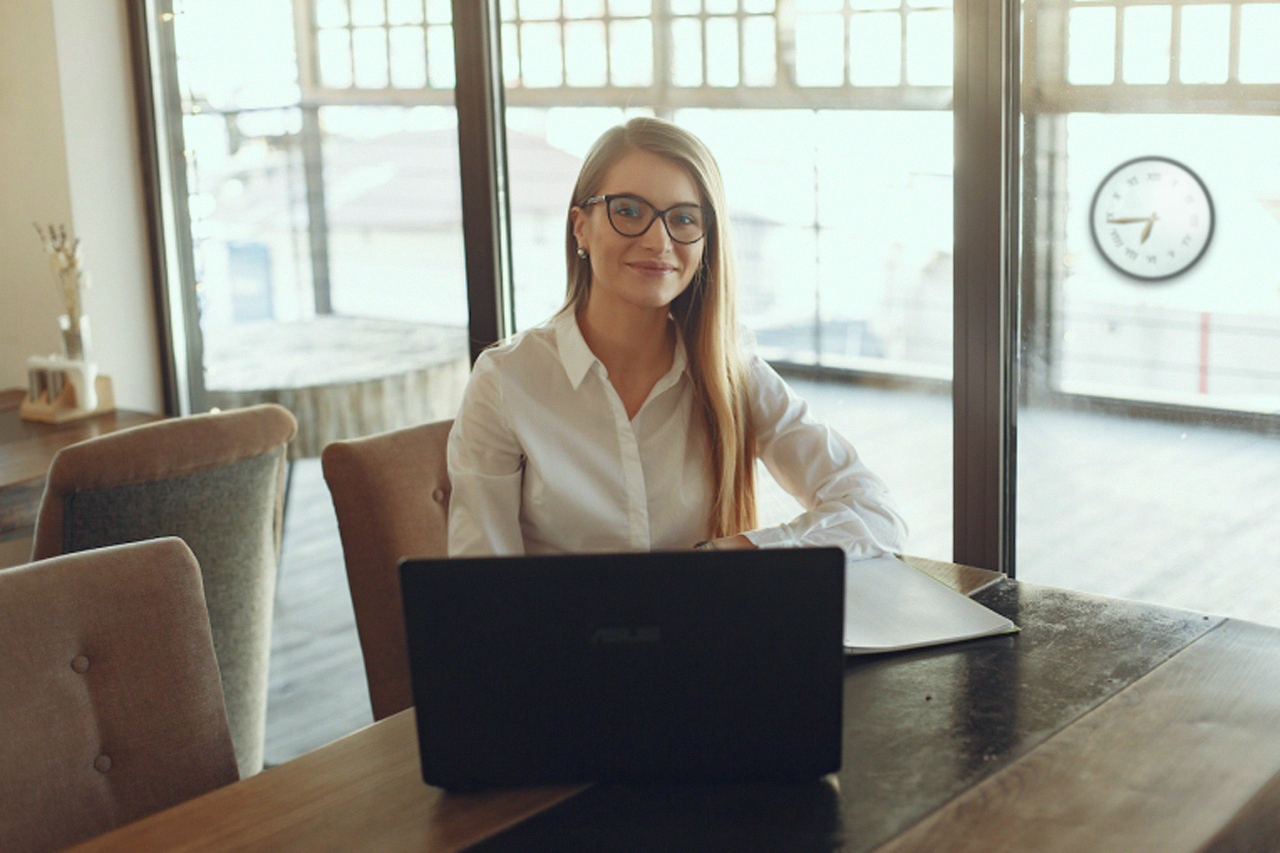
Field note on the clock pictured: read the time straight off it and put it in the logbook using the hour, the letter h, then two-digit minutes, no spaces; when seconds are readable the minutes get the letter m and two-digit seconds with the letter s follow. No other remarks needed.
6h44
